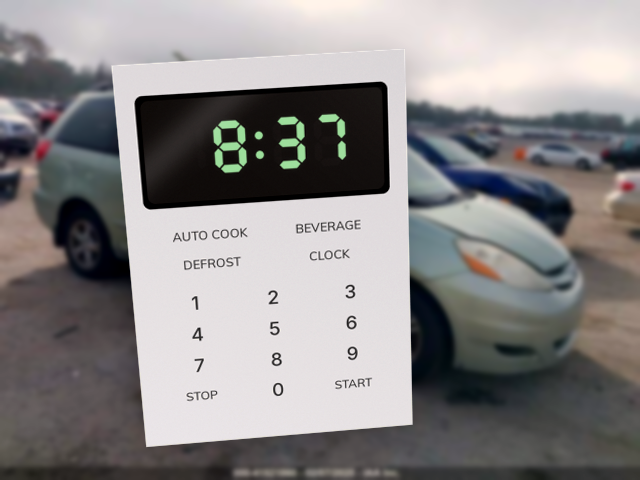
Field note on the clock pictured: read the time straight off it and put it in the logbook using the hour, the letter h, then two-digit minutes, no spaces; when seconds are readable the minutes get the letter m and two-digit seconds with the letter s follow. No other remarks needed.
8h37
